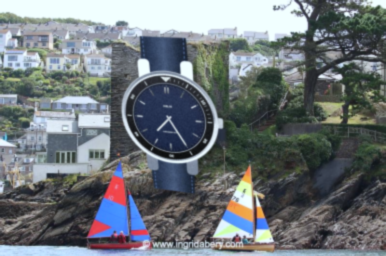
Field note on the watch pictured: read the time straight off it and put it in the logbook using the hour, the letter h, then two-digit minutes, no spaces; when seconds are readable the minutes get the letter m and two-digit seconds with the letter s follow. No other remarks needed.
7h25
